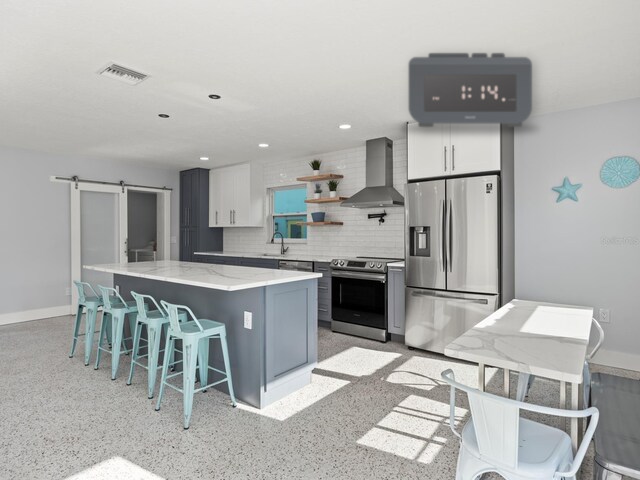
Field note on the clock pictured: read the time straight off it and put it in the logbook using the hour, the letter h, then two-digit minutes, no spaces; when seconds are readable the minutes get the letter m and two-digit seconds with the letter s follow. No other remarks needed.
1h14
